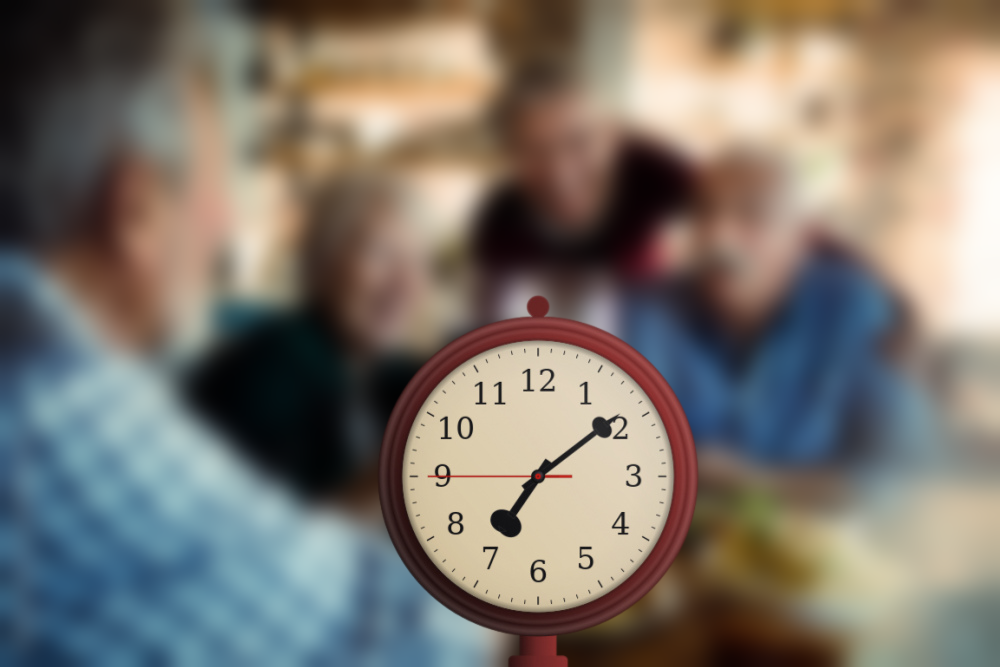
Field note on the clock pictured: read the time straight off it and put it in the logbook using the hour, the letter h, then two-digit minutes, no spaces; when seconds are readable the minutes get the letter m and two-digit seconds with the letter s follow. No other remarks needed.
7h08m45s
